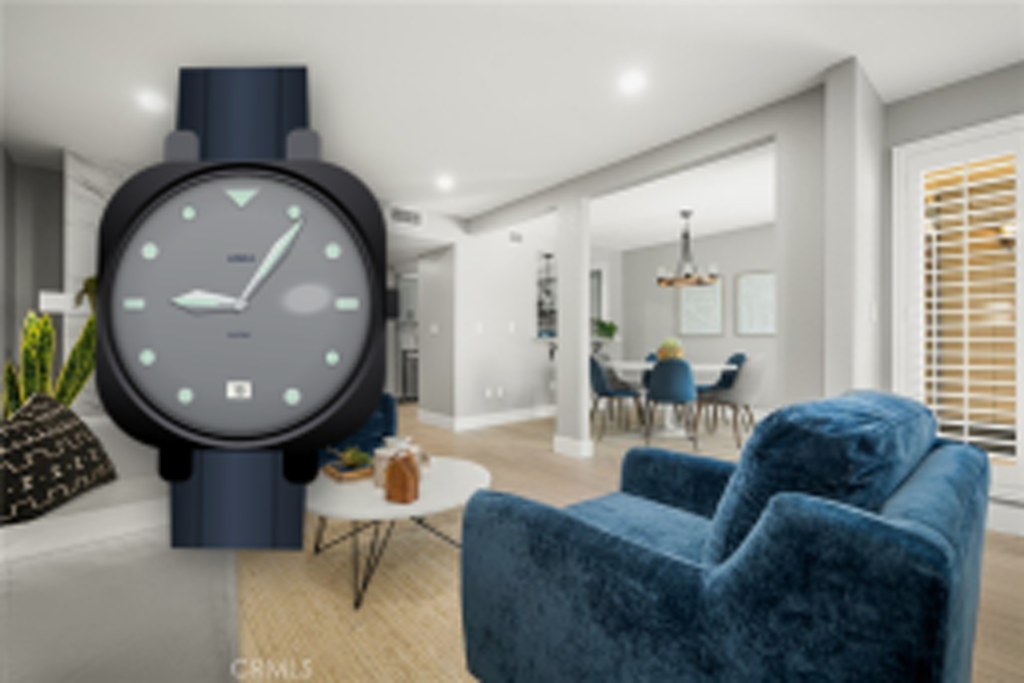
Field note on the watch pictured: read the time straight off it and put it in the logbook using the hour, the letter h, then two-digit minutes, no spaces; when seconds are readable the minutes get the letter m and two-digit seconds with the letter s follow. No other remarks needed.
9h06
